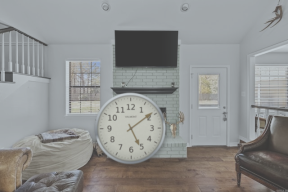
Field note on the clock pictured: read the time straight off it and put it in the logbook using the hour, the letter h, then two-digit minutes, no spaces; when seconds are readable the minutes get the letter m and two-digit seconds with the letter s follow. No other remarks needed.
5h09
